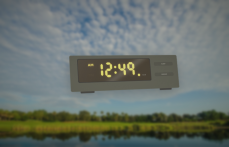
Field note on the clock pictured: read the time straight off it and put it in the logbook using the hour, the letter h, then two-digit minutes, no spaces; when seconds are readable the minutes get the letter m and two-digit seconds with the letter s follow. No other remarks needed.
12h49
